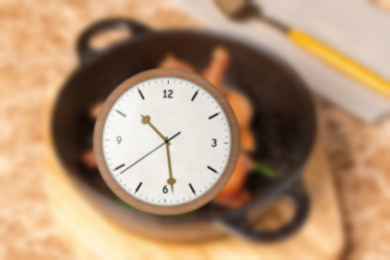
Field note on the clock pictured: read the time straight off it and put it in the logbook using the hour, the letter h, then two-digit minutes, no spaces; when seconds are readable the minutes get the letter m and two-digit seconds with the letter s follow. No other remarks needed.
10h28m39s
